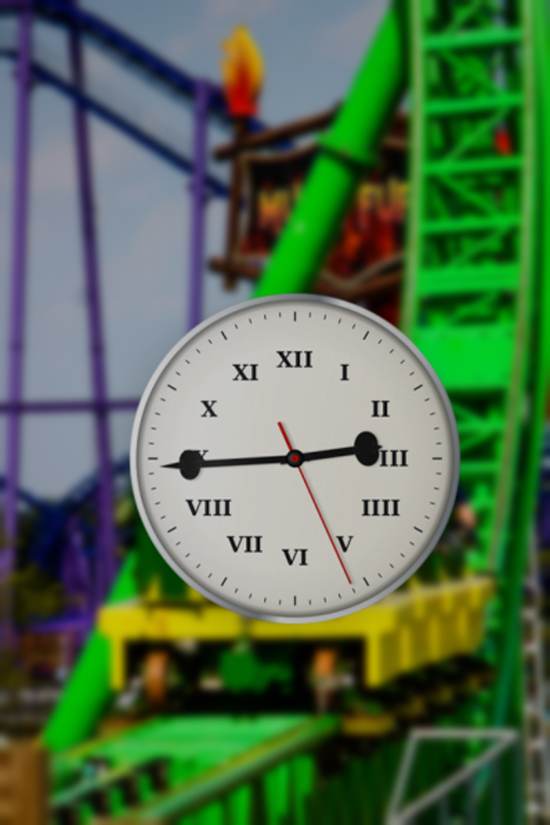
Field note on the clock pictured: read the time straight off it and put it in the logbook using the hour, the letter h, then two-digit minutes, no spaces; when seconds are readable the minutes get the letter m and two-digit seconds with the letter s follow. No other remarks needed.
2h44m26s
